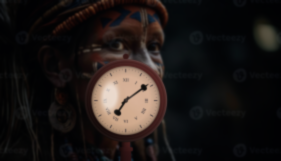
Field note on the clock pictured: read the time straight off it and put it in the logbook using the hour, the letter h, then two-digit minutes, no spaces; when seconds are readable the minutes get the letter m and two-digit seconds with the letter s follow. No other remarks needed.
7h09
